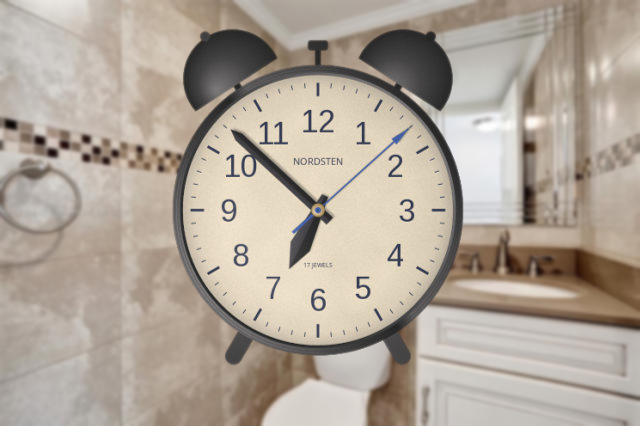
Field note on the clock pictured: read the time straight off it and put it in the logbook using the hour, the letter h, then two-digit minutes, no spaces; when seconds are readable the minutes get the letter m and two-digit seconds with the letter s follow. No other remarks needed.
6h52m08s
